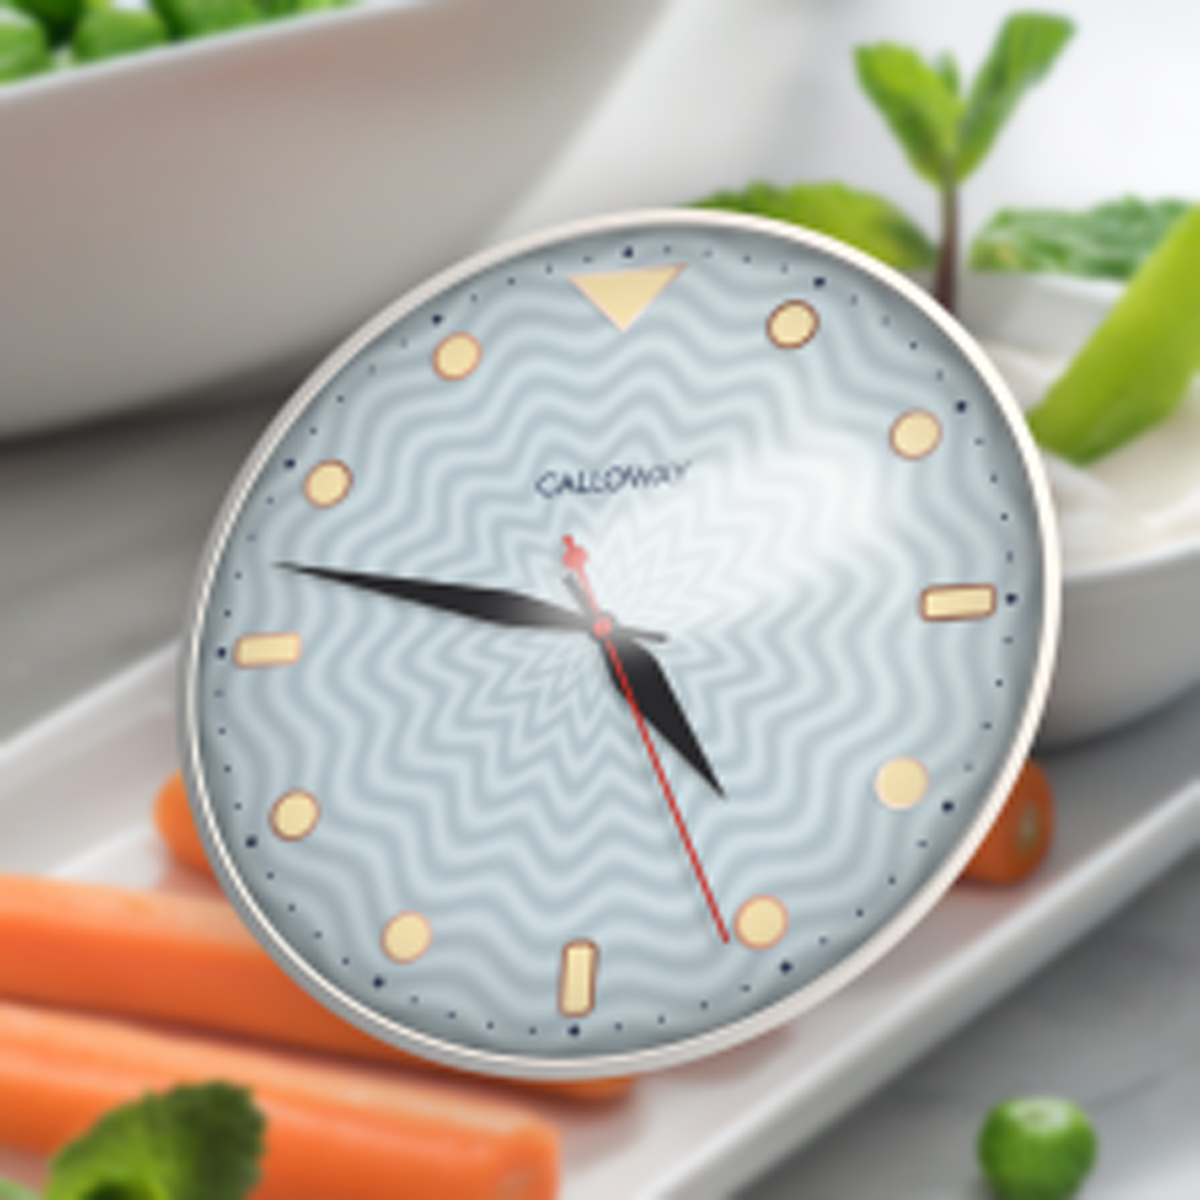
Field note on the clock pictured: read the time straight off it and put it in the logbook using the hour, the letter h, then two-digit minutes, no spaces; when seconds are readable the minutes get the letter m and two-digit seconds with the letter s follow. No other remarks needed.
4h47m26s
